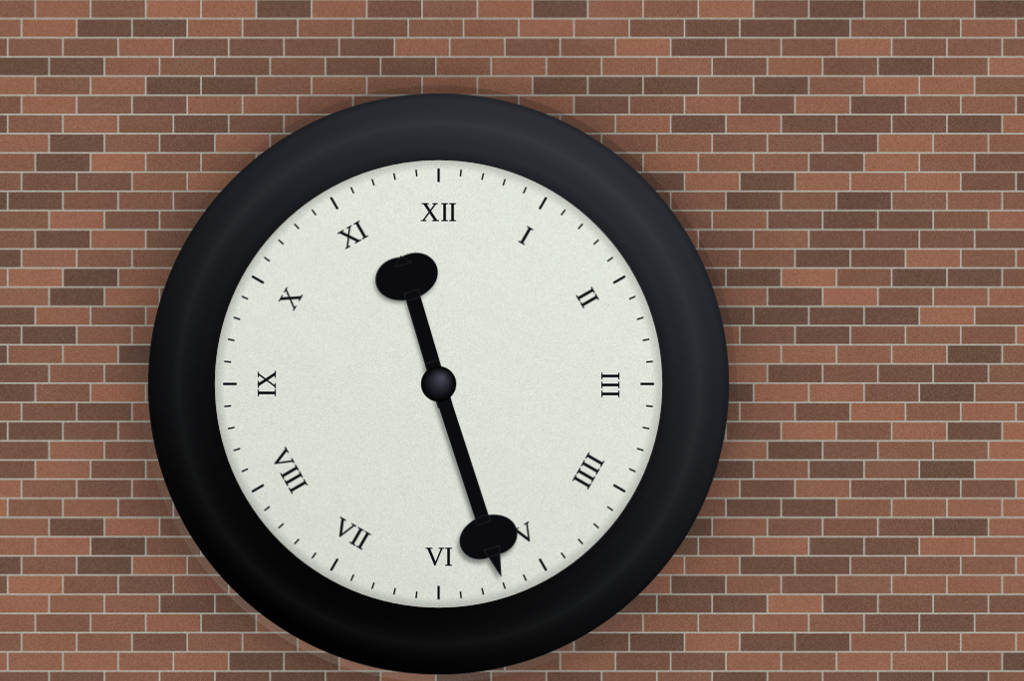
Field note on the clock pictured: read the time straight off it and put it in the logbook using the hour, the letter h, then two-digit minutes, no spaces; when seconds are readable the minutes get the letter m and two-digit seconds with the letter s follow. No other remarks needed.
11h27
